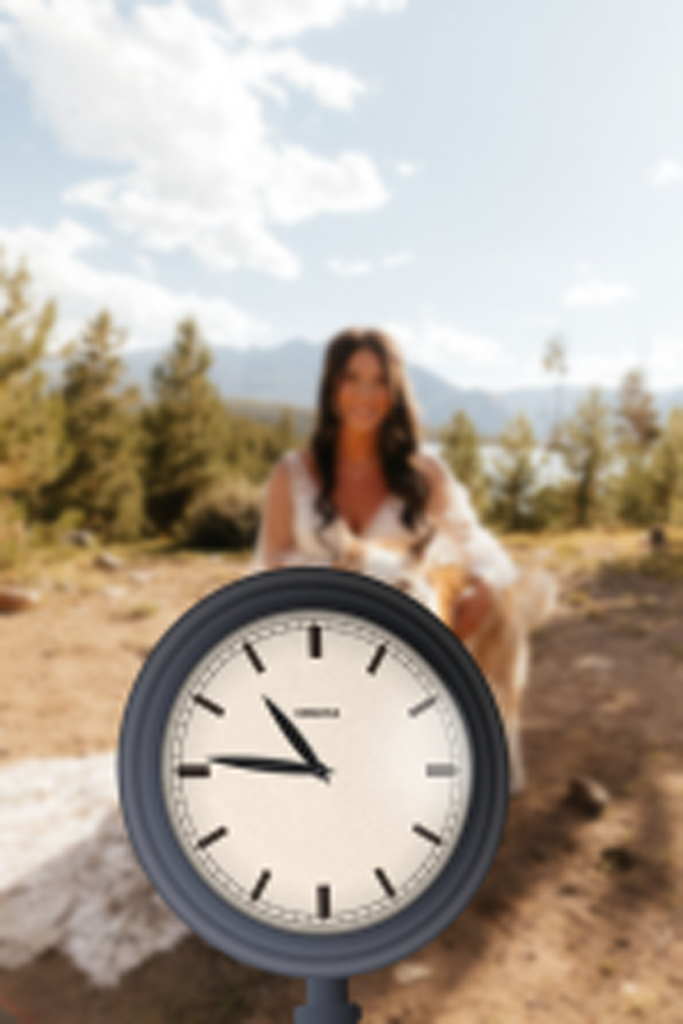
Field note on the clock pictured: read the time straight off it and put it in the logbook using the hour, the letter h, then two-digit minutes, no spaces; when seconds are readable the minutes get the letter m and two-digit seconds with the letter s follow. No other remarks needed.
10h46
